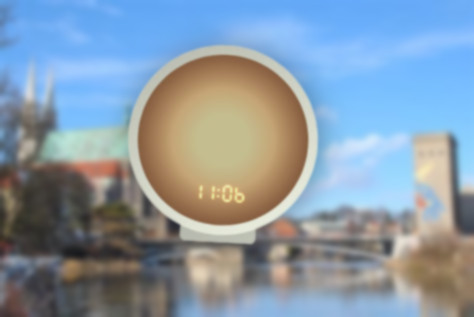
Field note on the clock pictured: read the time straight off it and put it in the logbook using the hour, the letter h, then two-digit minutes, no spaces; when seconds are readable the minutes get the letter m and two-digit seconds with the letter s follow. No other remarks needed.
11h06
